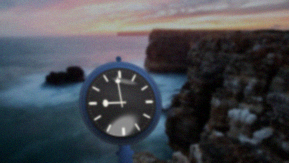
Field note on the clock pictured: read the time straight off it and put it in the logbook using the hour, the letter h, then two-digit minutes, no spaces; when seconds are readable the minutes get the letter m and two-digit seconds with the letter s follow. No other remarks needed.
8h59
